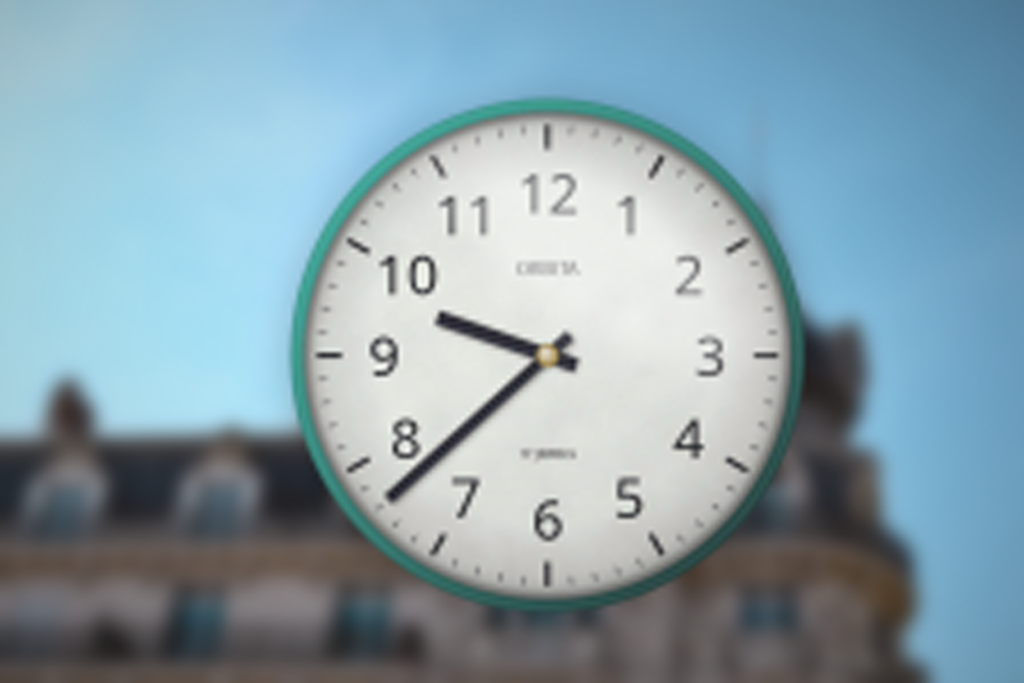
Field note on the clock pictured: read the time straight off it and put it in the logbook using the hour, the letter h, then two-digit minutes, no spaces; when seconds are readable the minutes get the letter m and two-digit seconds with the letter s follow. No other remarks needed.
9h38
